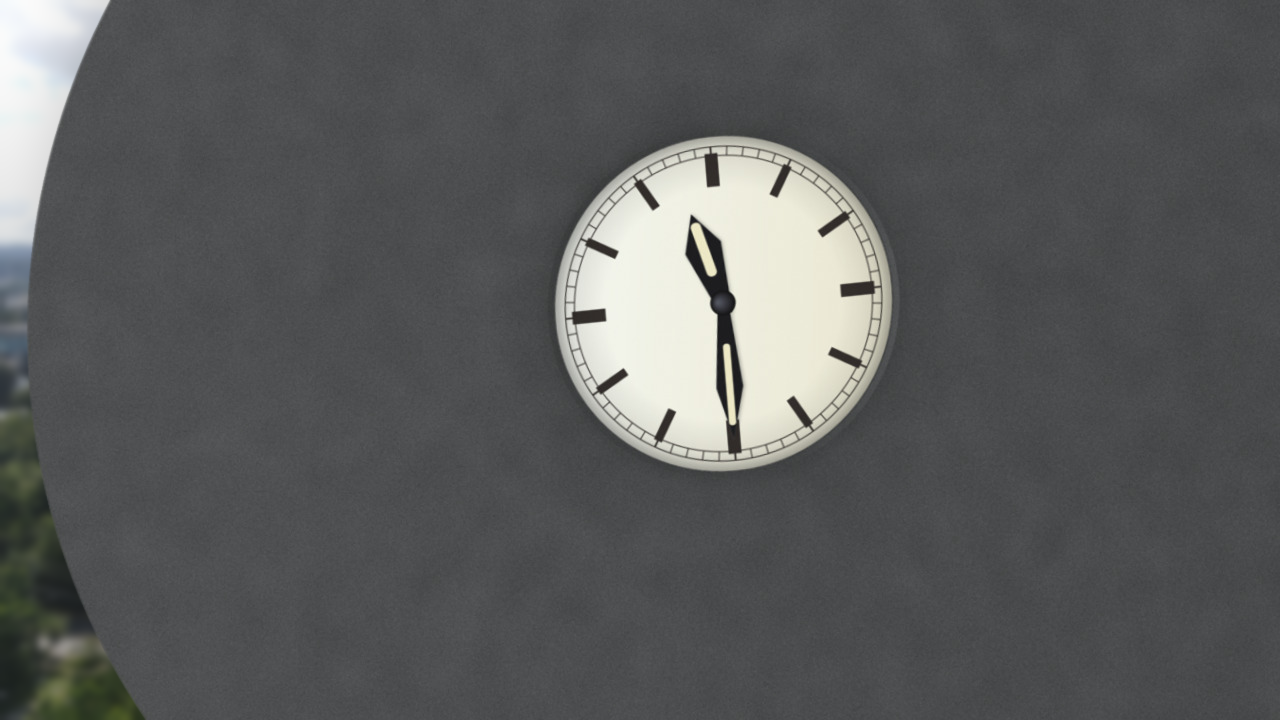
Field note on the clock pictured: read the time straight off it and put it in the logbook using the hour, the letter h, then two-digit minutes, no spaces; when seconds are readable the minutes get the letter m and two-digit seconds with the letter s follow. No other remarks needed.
11h30
